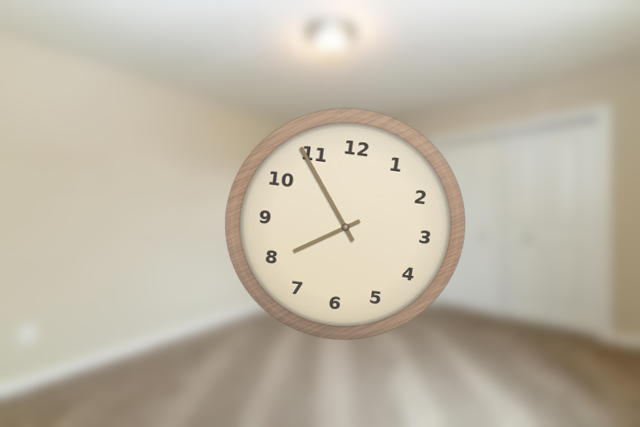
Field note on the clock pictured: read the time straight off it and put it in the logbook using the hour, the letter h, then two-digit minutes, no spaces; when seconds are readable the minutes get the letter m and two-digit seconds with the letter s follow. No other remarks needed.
7h54
